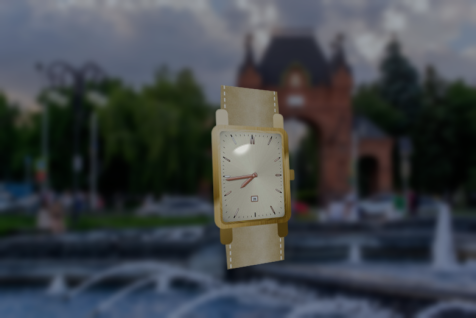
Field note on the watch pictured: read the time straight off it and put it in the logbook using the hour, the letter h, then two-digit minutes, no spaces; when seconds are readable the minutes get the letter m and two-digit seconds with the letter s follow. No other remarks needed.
7h44
